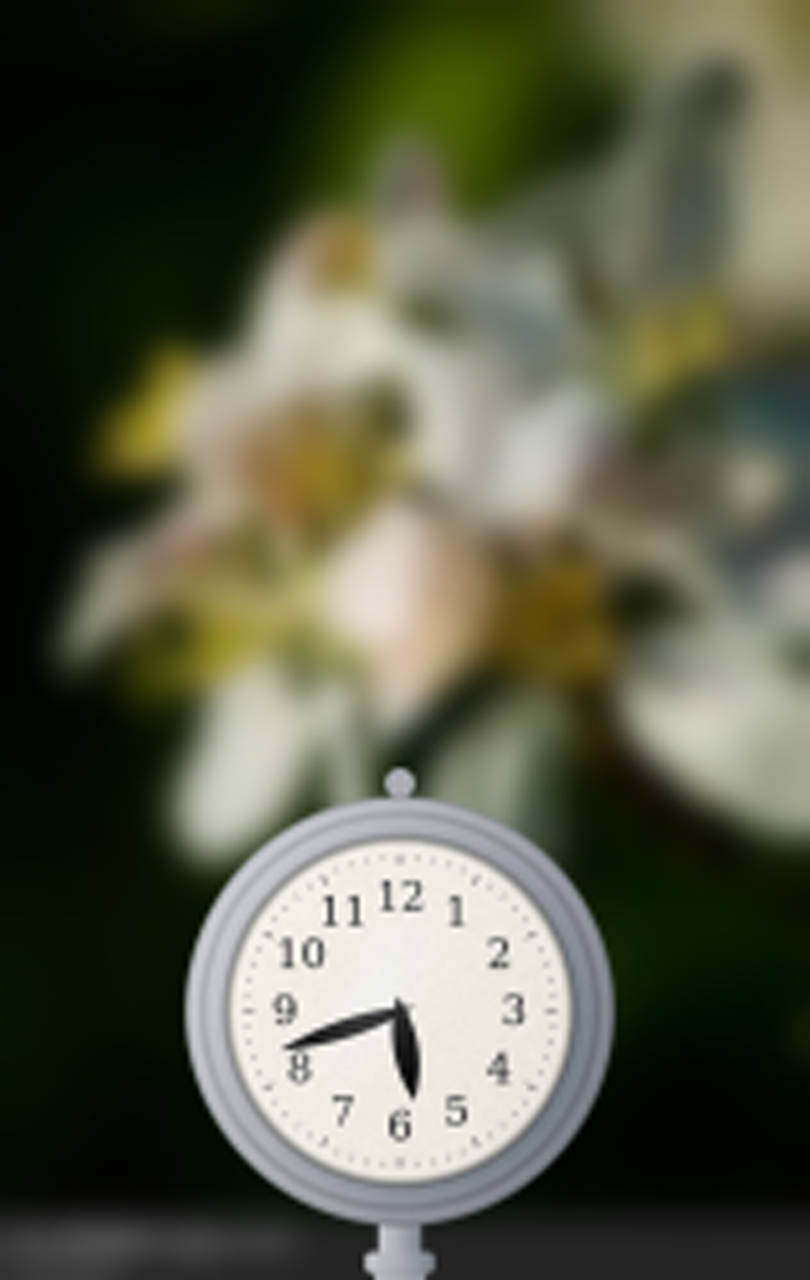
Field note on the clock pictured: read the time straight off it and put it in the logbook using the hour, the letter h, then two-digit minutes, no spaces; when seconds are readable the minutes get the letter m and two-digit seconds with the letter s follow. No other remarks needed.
5h42
